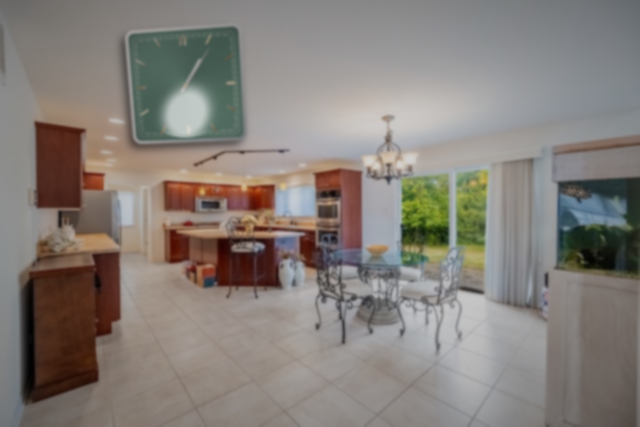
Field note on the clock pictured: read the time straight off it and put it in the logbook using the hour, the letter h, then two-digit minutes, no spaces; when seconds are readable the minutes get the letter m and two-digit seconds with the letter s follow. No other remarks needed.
1h06
